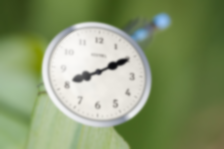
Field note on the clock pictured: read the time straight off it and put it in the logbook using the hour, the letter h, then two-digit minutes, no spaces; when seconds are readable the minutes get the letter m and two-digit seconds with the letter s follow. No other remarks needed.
8h10
